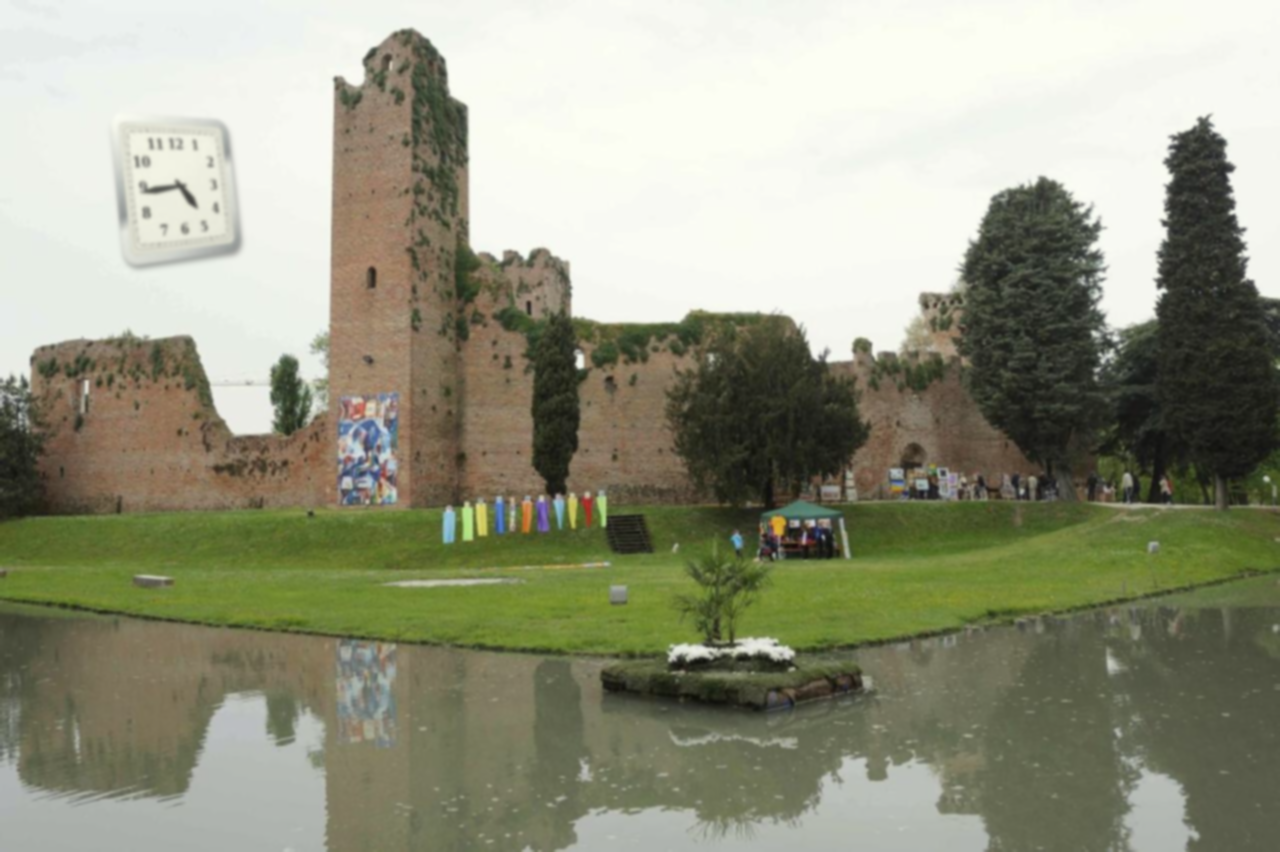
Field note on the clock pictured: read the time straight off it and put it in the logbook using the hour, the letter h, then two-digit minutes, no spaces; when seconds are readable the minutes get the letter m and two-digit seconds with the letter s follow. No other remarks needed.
4h44
